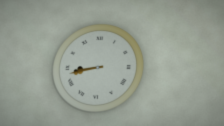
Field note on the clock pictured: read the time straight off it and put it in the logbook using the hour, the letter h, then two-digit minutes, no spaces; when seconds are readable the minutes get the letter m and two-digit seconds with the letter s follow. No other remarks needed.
8h43
